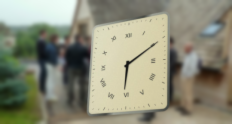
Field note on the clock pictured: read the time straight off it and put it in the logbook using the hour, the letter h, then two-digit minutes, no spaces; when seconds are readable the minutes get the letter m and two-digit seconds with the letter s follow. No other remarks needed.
6h10
